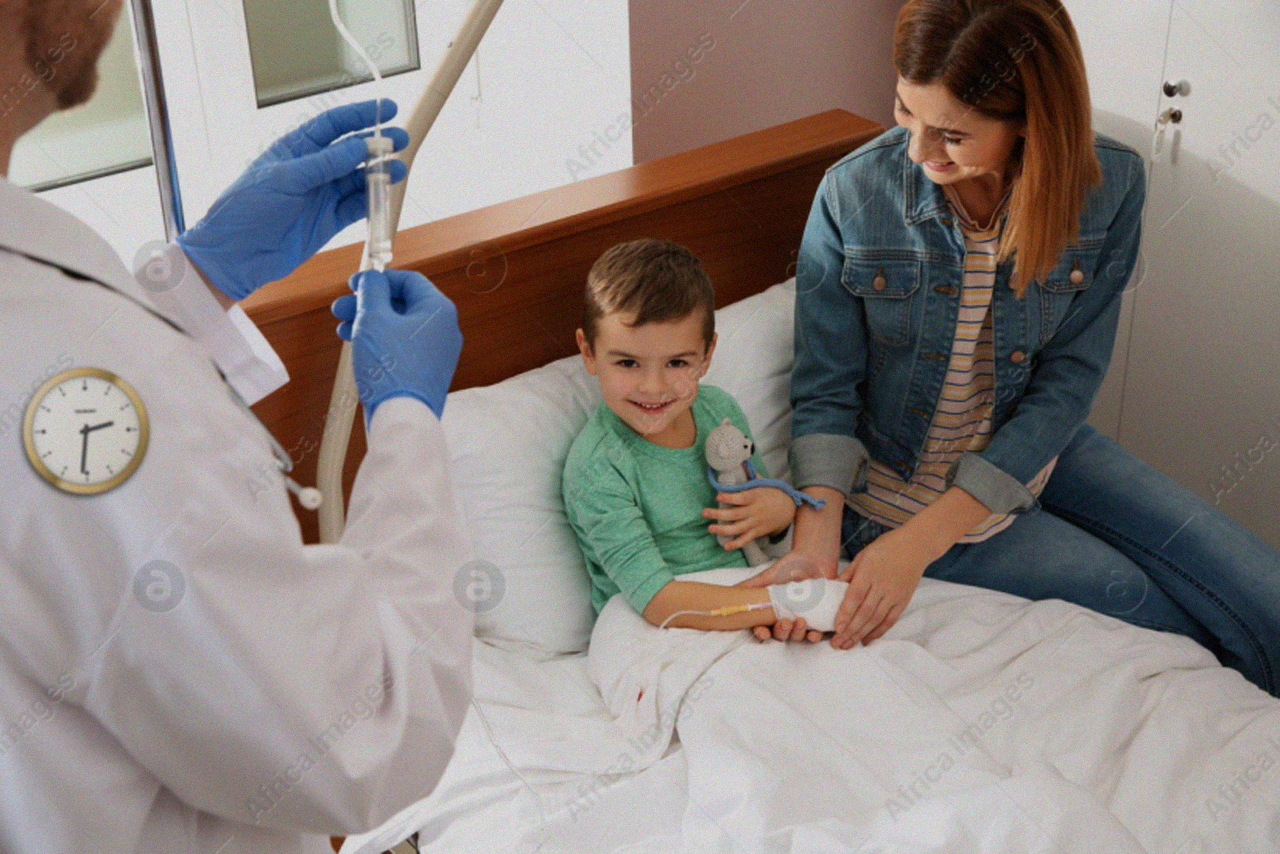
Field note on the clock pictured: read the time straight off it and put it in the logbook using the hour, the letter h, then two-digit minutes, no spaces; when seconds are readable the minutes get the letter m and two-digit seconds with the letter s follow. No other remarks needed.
2h31
